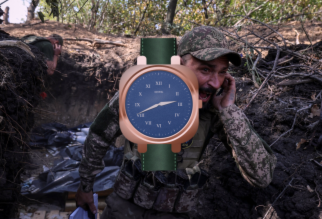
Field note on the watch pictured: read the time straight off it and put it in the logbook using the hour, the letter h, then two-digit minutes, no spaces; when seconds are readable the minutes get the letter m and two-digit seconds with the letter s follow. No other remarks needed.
2h41
